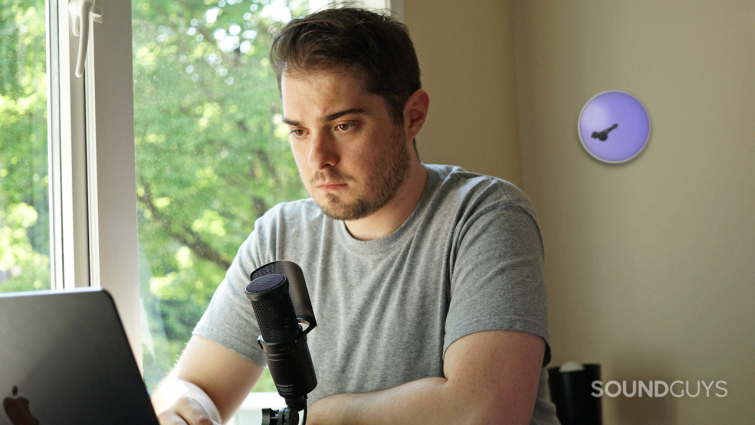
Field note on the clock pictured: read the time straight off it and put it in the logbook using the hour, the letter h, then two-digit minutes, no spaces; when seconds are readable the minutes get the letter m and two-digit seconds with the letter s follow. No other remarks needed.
7h41
